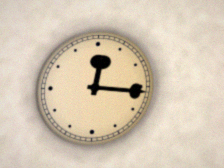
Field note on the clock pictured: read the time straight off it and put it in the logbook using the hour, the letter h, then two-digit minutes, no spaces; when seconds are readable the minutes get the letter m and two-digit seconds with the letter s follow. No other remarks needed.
12h16
